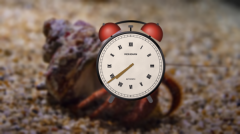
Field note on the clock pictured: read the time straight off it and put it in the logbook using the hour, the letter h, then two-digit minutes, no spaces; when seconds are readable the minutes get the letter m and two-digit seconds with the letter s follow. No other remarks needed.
7h39
